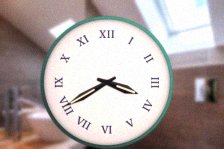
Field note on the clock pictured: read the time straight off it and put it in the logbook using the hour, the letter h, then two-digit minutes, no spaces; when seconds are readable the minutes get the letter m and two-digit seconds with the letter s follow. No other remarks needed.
3h40
